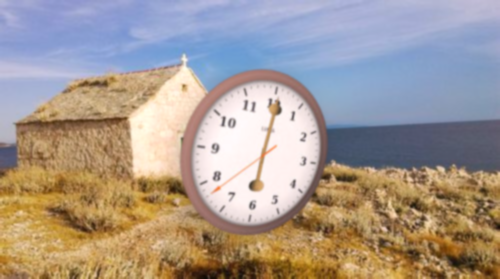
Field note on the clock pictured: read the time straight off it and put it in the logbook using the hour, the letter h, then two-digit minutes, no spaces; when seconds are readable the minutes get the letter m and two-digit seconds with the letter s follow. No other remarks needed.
6h00m38s
